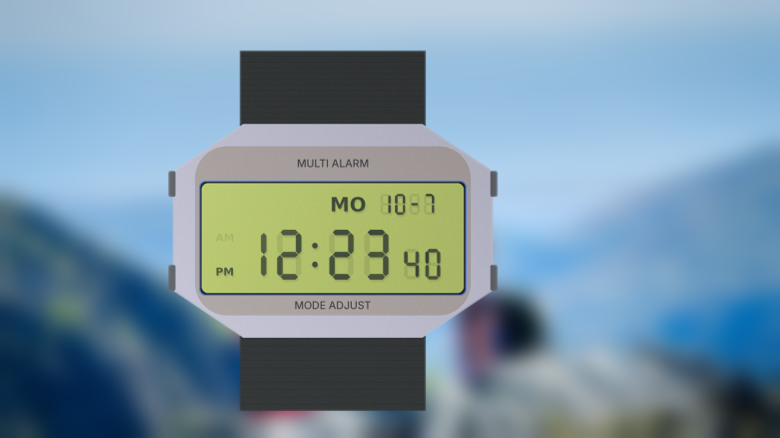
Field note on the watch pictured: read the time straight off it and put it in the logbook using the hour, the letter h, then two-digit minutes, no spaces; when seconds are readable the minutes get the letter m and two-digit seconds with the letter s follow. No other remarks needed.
12h23m40s
